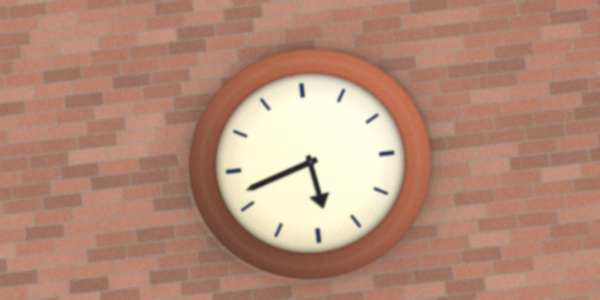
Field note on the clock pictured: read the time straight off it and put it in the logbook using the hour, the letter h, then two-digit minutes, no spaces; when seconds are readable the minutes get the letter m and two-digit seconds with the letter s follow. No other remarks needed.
5h42
